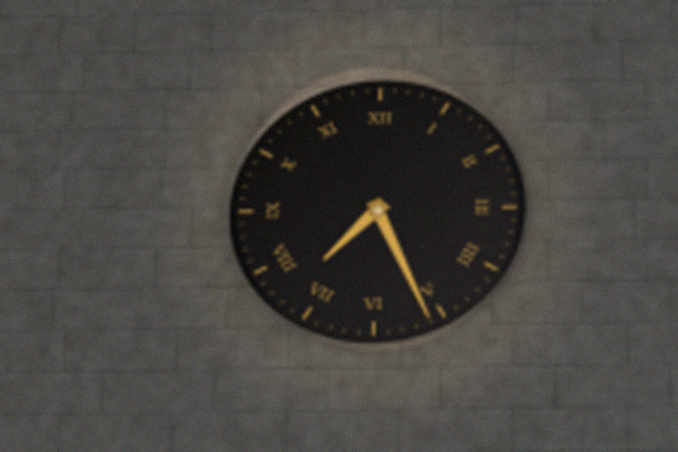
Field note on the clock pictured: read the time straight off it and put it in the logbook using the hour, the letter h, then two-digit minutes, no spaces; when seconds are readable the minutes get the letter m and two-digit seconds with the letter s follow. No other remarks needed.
7h26
